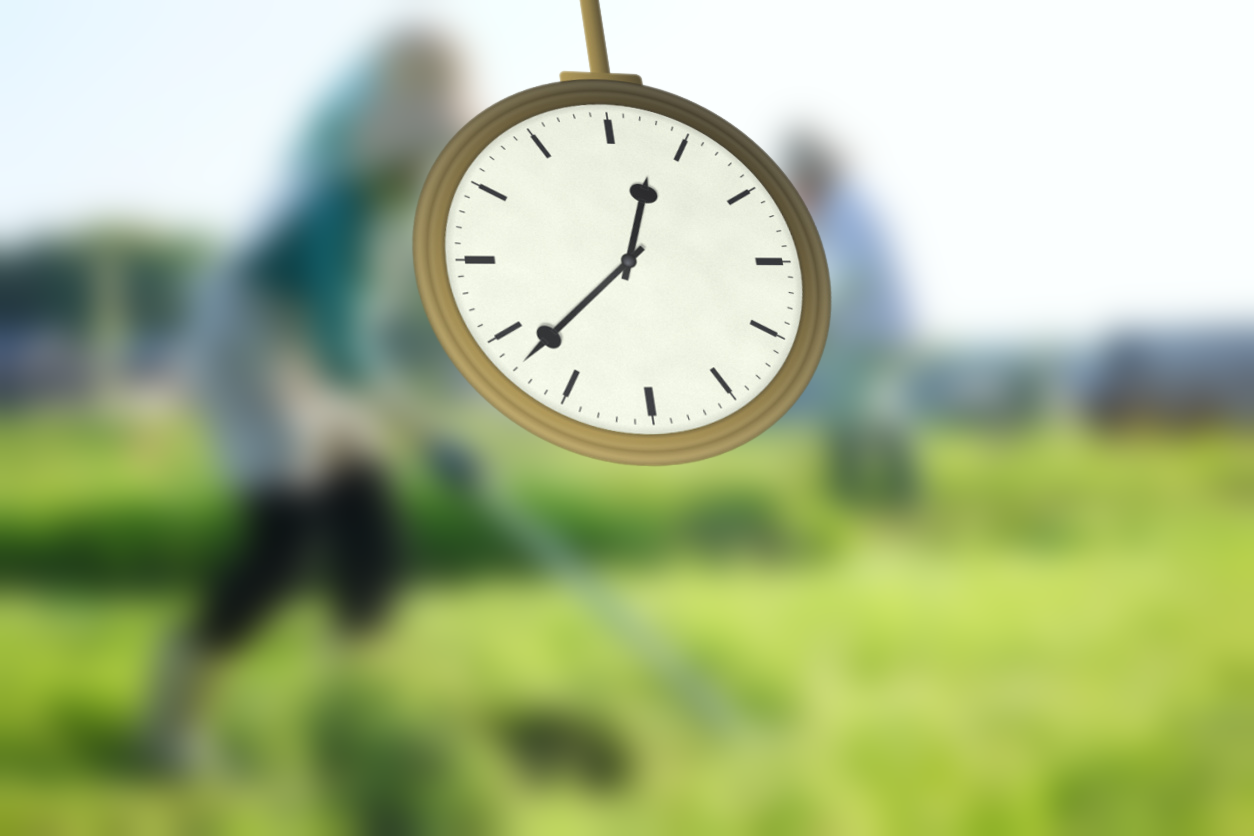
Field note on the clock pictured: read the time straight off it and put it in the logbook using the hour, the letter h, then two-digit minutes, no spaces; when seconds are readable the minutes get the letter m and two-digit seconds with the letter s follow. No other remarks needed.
12h38
